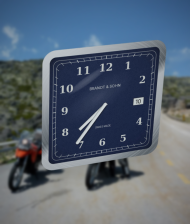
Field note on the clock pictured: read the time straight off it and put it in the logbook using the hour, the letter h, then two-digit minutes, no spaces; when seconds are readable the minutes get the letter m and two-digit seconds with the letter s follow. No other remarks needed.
7h36
